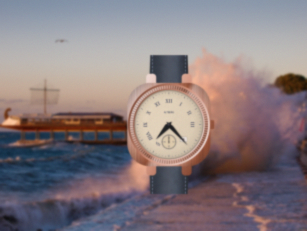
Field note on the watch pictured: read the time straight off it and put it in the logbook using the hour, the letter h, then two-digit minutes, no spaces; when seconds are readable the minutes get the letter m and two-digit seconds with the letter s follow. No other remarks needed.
7h23
